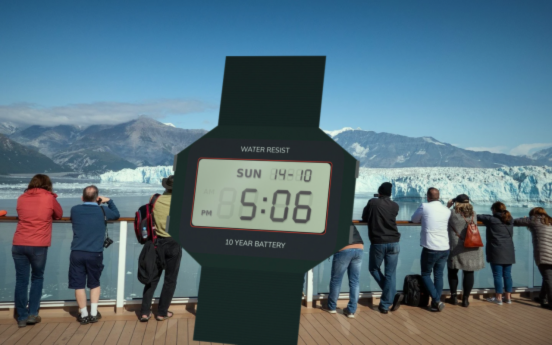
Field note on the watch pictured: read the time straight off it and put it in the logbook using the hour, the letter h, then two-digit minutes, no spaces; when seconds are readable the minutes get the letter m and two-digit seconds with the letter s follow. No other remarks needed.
5h06
